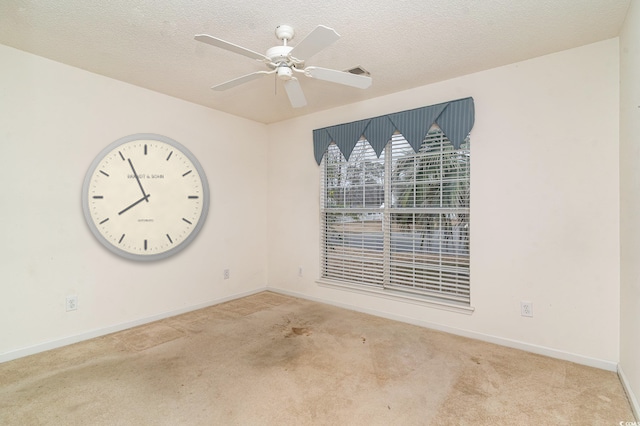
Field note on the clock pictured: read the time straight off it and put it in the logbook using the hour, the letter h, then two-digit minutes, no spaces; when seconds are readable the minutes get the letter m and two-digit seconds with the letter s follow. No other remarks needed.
7h56
